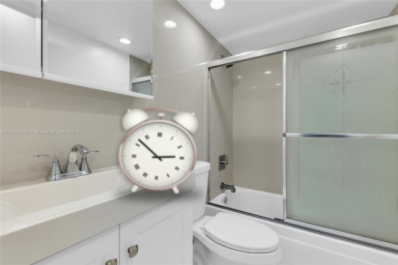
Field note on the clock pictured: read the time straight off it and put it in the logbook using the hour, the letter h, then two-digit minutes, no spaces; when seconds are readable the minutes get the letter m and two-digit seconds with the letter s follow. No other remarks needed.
2h52
